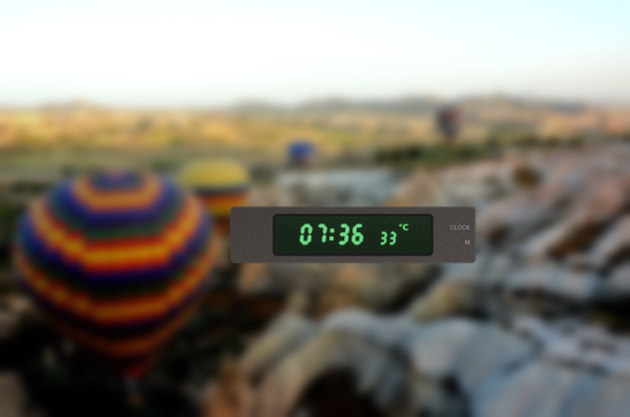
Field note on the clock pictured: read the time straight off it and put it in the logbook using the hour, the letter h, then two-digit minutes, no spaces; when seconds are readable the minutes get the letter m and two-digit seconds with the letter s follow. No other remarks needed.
7h36
